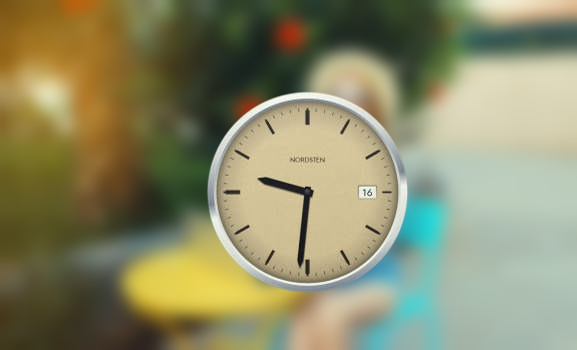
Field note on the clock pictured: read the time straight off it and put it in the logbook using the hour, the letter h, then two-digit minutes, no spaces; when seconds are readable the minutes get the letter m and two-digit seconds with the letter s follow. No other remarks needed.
9h31
